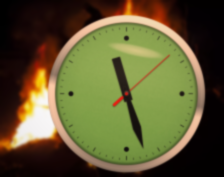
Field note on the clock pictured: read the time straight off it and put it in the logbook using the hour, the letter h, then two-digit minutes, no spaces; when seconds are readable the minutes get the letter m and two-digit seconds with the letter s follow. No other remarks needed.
11h27m08s
